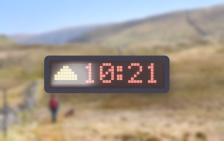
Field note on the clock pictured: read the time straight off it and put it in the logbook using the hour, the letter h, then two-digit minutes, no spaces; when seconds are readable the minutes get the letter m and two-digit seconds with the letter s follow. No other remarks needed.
10h21
